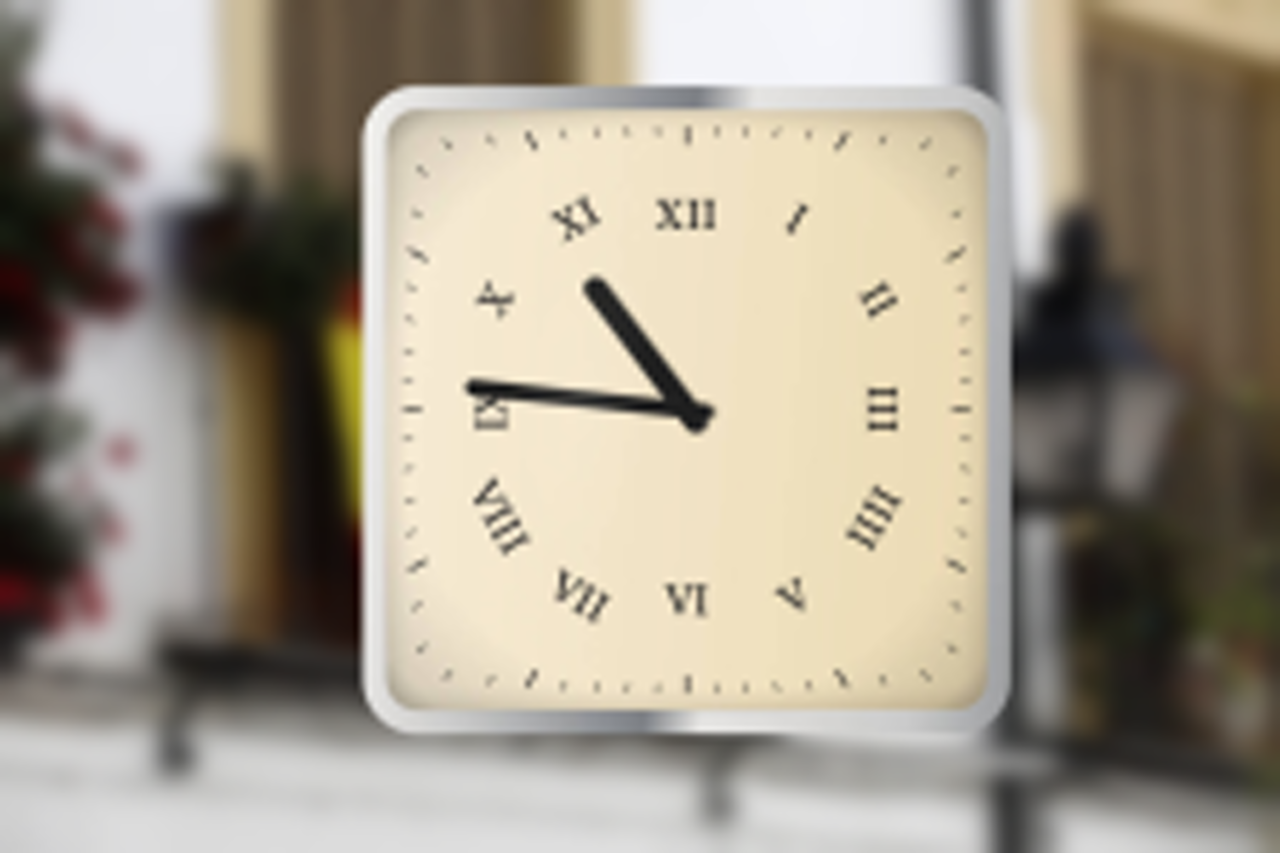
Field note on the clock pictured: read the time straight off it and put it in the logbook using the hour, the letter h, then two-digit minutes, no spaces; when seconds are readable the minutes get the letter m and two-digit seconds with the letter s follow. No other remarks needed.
10h46
